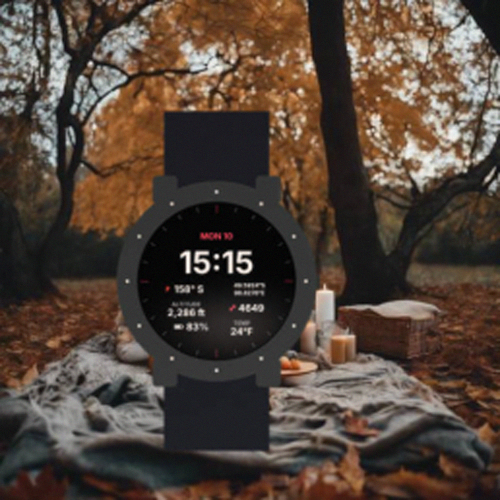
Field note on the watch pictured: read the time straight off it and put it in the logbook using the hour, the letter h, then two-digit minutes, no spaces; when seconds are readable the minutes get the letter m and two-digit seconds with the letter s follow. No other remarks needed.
15h15
